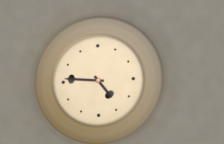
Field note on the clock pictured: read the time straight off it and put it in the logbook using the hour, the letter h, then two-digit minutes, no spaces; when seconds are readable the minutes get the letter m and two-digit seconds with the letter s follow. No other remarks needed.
4h46
